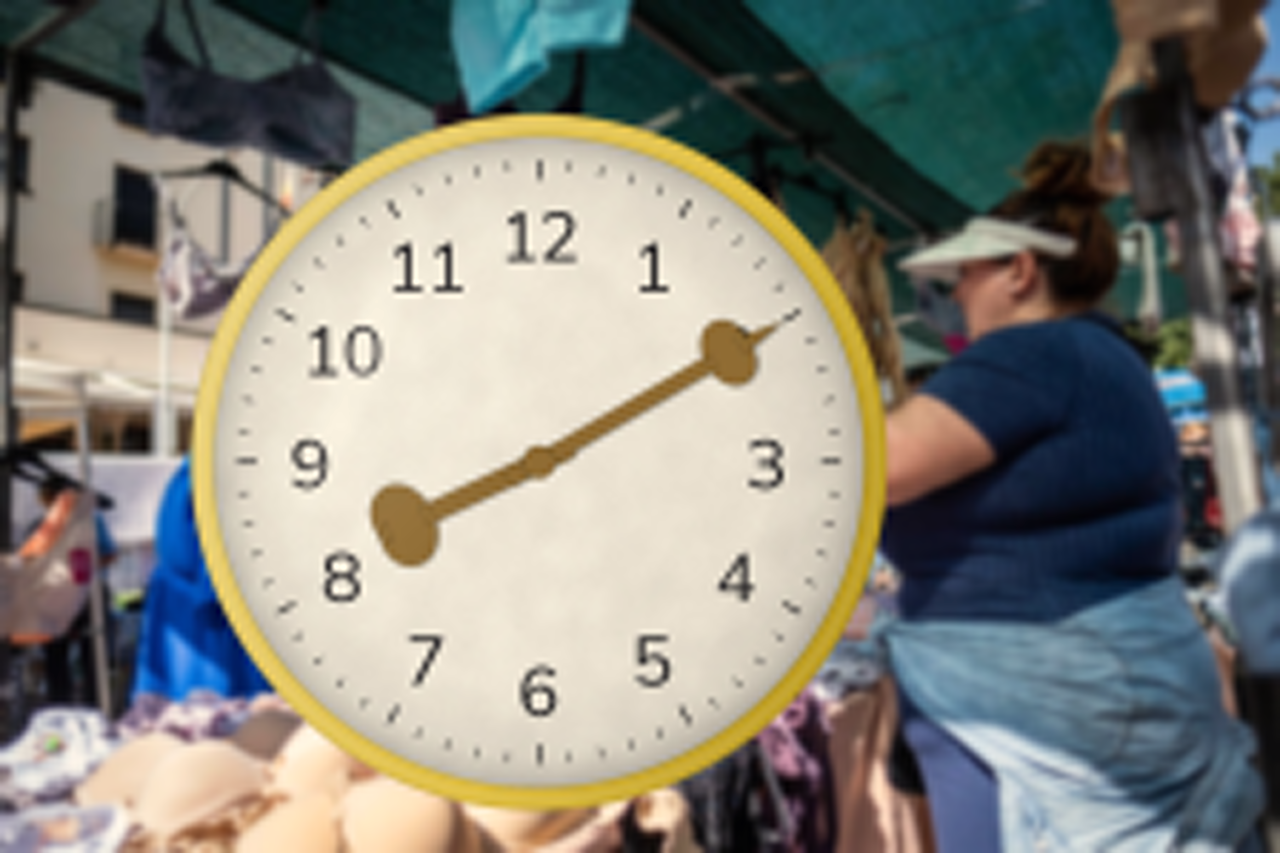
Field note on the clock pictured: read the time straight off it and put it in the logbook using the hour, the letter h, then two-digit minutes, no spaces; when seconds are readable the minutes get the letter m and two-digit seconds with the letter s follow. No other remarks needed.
8h10
